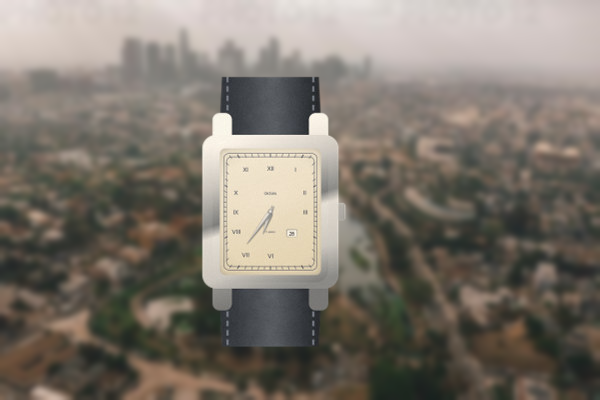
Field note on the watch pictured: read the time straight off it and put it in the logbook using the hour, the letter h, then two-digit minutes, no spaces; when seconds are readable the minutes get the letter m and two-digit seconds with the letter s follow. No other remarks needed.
6h36
